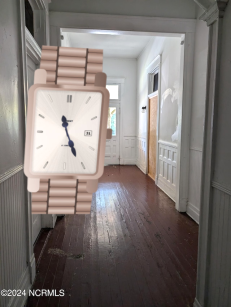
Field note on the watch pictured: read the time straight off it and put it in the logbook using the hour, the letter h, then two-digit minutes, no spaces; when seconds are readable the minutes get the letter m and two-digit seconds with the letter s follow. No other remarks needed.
11h26
